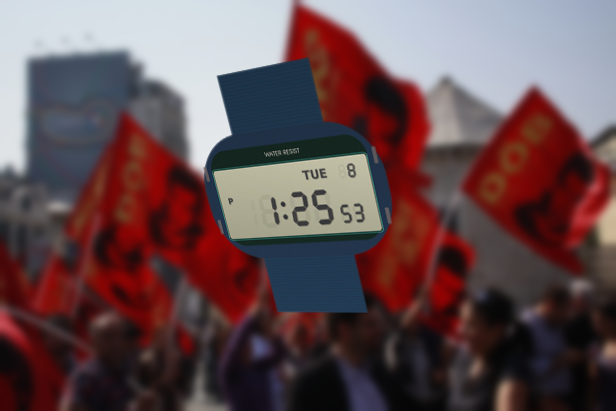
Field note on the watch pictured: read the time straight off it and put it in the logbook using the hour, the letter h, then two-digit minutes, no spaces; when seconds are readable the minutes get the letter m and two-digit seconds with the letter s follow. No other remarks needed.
1h25m53s
